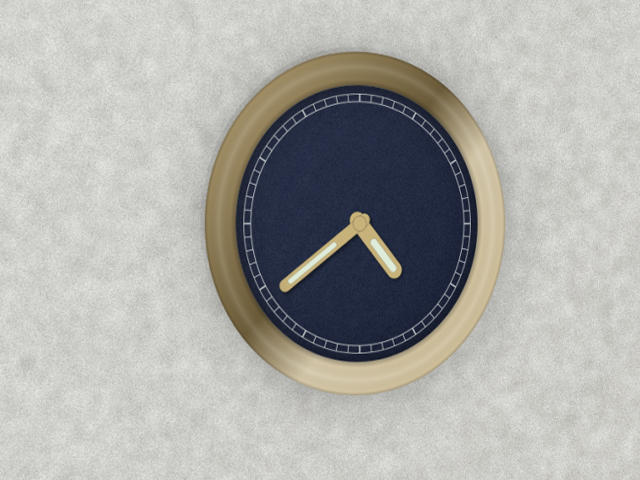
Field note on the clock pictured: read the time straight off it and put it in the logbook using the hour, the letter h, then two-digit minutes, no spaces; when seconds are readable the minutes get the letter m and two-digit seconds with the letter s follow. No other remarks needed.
4h39
